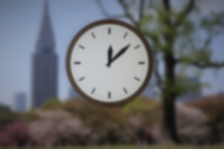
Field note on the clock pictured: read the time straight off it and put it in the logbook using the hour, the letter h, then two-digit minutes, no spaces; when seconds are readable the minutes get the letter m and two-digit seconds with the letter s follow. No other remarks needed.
12h08
